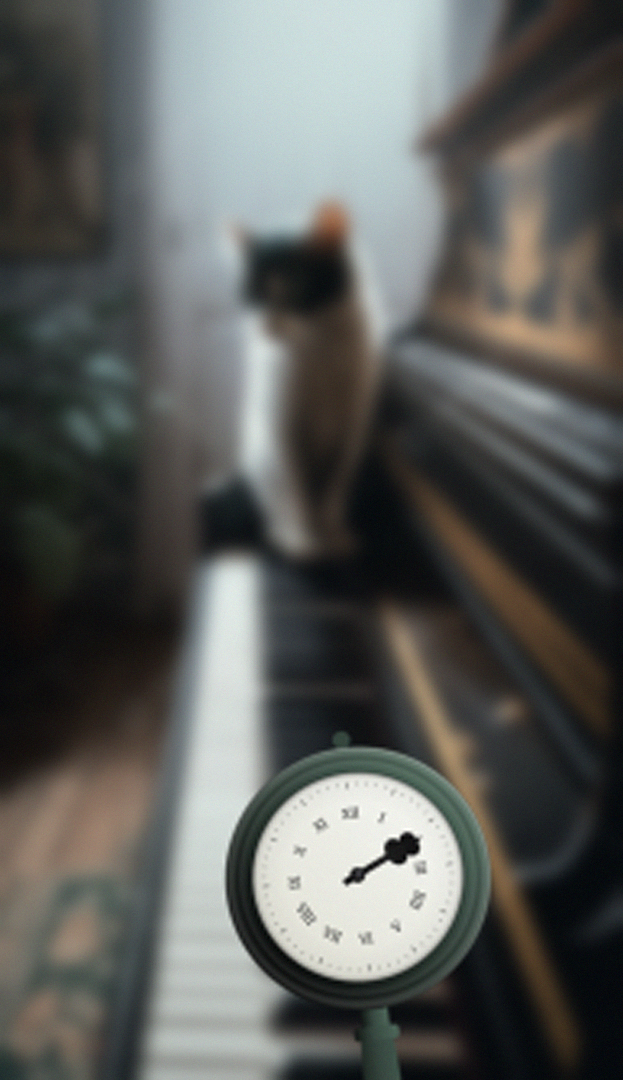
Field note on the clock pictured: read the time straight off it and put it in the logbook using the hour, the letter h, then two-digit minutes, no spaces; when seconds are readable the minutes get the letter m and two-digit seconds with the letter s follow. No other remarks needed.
2h11
